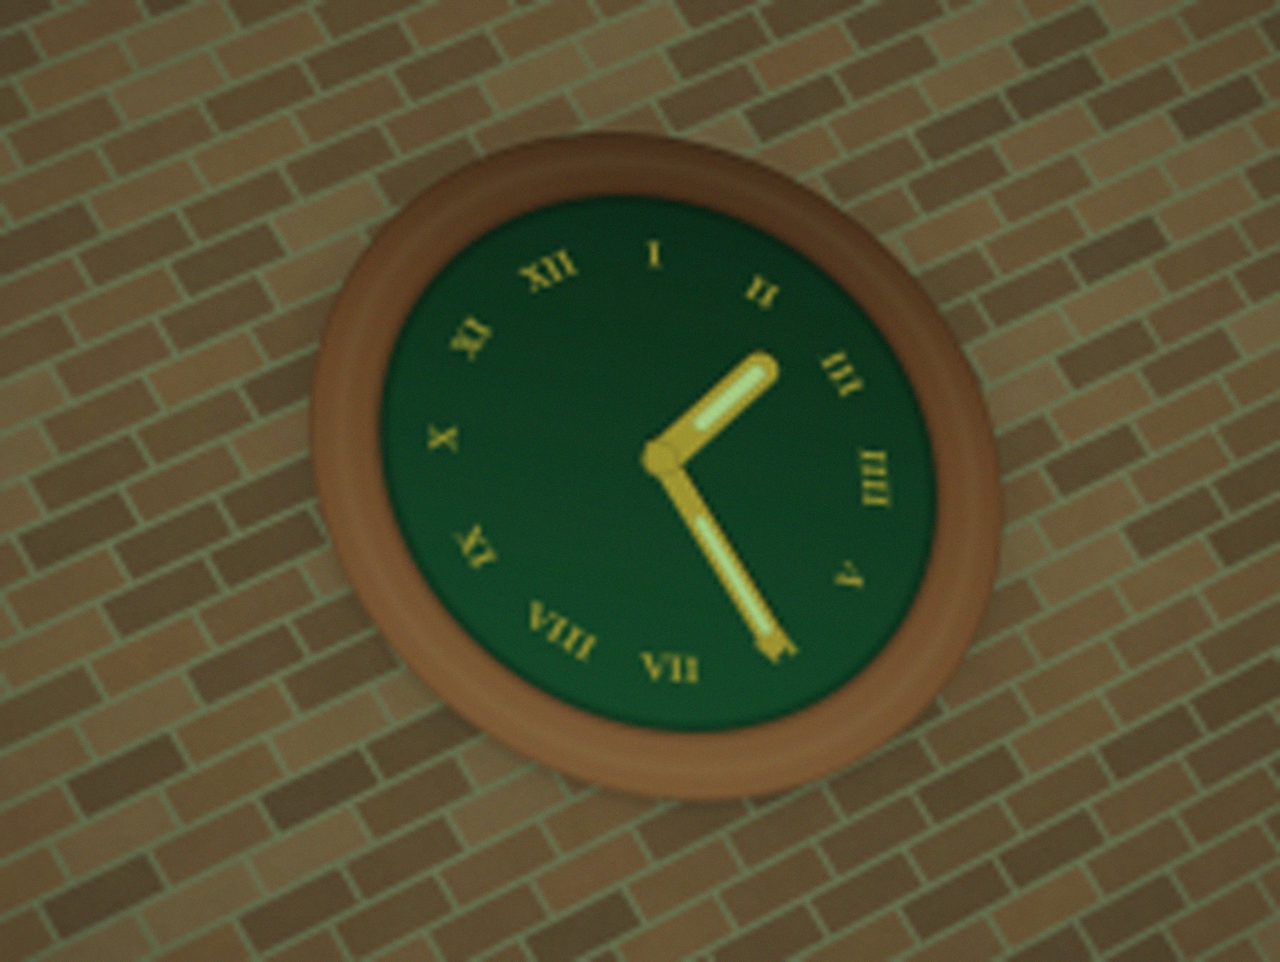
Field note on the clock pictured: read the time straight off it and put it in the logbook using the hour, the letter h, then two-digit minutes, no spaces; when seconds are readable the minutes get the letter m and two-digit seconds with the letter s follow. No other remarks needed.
2h30
